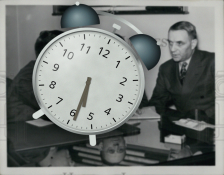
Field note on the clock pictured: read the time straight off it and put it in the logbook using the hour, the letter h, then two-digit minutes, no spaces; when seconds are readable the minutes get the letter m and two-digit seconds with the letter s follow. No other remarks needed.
5h29
